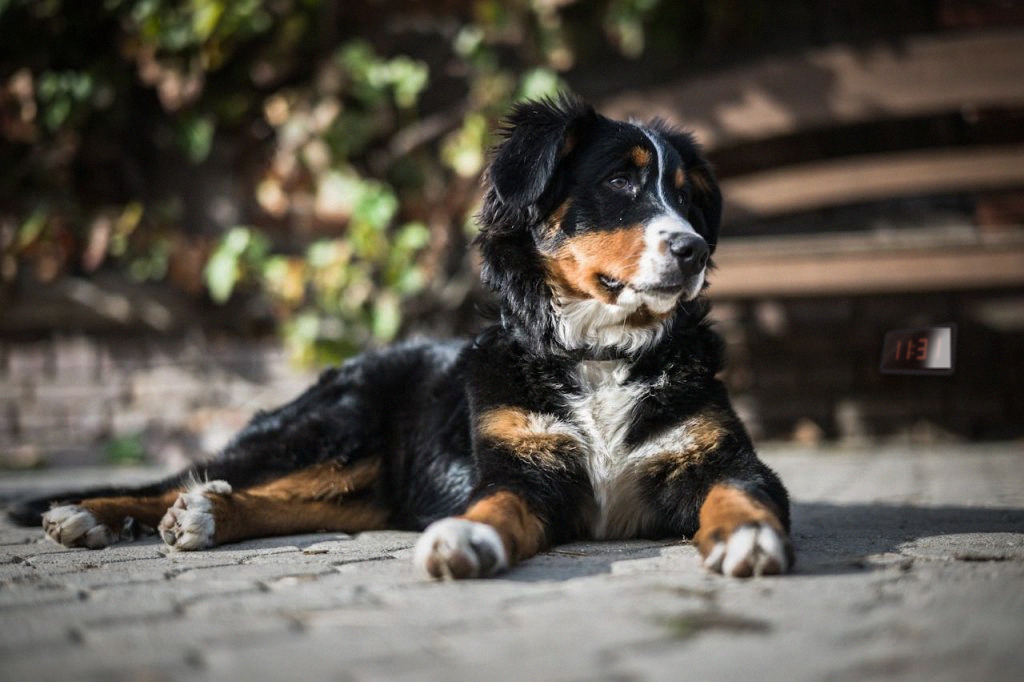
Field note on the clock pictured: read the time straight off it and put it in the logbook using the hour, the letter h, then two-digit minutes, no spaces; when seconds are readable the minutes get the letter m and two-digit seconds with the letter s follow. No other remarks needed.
11h31
